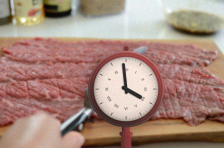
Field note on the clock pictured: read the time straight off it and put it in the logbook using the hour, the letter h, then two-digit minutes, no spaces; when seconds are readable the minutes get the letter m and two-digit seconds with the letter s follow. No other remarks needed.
3h59
